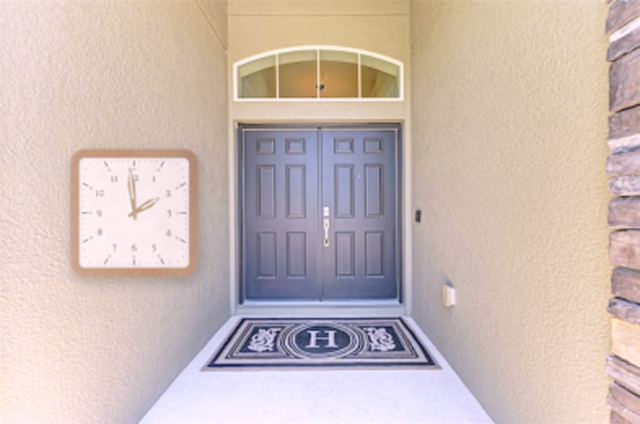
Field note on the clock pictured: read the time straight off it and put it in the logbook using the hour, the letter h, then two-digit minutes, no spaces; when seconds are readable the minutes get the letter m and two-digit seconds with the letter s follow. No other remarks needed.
1h59
